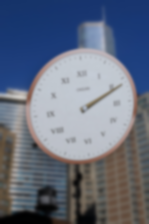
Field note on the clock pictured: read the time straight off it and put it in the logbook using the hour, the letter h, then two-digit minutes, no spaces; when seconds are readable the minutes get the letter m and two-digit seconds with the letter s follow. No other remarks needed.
2h11
